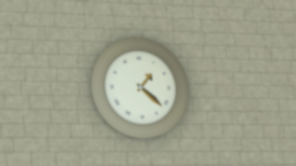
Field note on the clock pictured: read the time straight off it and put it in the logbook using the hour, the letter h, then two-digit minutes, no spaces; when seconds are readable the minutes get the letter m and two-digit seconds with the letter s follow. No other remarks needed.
1h22
